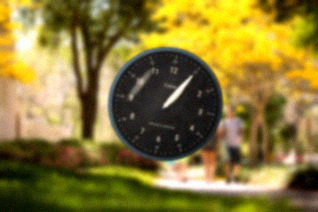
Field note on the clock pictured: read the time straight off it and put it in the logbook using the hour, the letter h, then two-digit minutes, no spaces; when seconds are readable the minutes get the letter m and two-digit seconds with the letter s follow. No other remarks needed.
1h05
